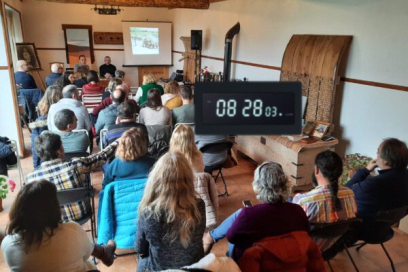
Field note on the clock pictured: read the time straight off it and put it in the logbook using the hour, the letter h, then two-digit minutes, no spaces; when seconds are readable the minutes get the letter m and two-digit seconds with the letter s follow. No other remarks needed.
8h28m03s
